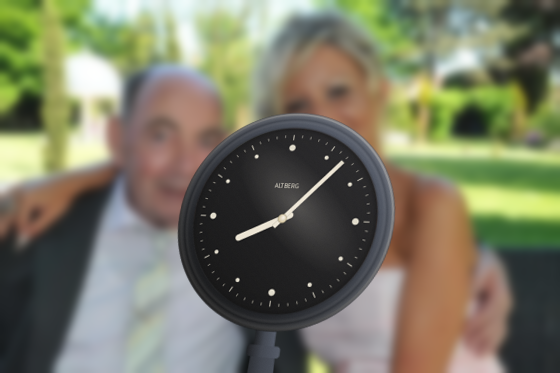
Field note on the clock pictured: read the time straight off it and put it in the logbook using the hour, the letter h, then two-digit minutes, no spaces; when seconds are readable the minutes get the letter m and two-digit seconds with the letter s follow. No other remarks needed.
8h07
